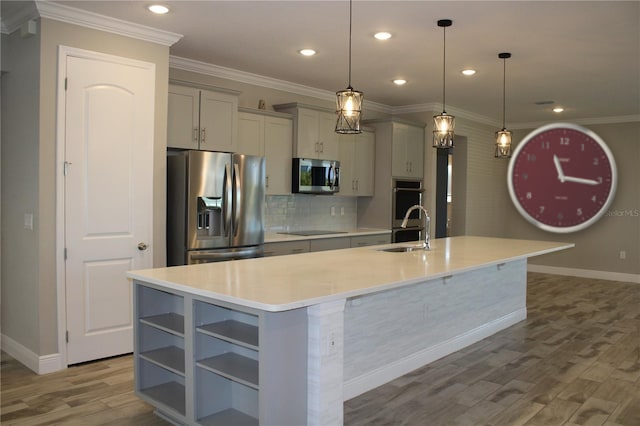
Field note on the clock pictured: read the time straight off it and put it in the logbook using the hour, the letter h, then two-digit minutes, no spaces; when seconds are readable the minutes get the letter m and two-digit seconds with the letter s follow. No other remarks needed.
11h16
